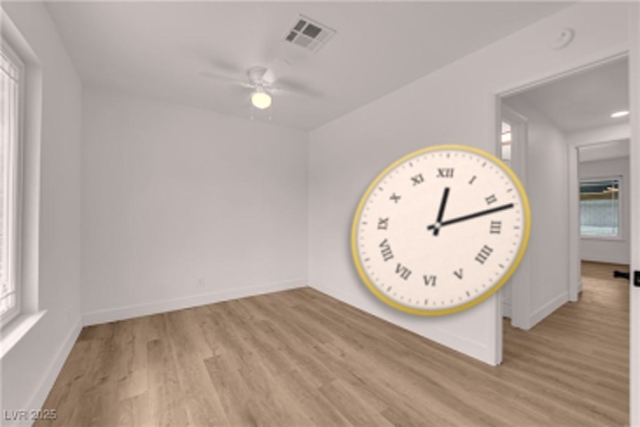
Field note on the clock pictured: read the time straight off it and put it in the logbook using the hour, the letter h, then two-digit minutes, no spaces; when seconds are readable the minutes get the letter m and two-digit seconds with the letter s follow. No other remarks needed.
12h12
